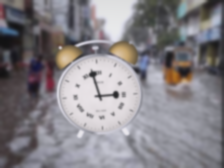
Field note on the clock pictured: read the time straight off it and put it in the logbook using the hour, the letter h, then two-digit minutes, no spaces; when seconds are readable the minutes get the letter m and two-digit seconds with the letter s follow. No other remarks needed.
2h58
